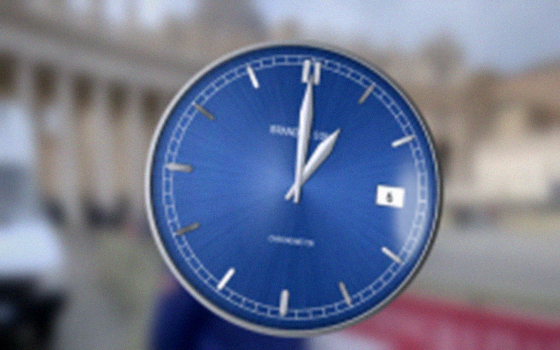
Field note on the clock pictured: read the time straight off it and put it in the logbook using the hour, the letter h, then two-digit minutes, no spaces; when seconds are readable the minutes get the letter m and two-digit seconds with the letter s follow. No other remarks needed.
1h00
